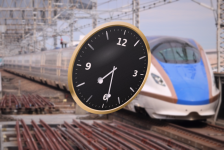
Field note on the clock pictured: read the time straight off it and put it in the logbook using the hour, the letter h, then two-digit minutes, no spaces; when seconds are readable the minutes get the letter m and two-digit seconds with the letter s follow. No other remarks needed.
7h29
